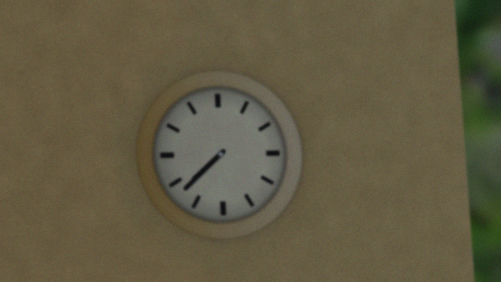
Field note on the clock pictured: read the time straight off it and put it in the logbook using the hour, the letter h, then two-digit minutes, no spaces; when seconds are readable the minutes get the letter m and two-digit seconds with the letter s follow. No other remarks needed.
7h38
